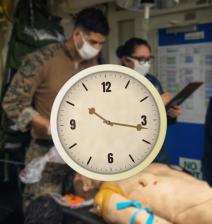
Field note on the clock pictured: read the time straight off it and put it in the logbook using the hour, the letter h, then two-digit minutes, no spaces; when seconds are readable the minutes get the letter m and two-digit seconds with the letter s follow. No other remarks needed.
10h17
